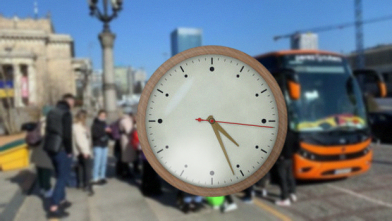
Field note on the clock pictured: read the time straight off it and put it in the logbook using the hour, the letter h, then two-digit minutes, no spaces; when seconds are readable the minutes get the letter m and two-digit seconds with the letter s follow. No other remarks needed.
4h26m16s
